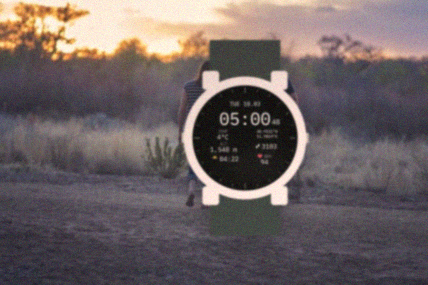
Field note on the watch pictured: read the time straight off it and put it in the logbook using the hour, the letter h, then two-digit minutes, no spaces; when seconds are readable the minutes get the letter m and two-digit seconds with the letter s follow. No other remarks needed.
5h00
